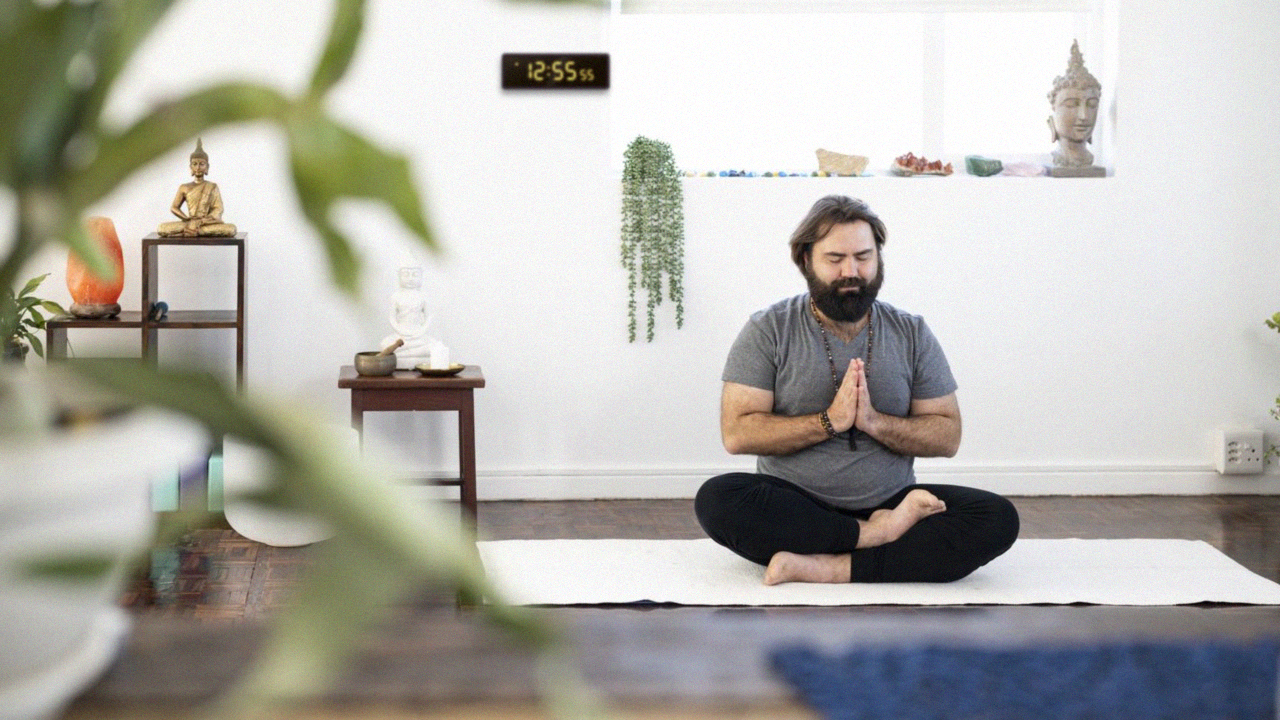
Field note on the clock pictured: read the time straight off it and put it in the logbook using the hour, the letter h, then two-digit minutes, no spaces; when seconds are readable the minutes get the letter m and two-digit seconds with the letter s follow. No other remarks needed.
12h55
